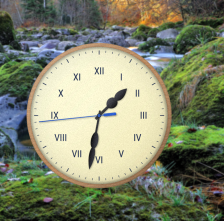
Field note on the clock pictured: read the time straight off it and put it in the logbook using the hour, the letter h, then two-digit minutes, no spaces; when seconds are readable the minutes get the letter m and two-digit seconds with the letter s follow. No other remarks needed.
1h31m44s
